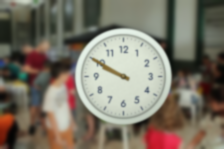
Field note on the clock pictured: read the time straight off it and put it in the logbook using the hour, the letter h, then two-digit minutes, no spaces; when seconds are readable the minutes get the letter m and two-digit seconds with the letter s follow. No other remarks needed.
9h50
